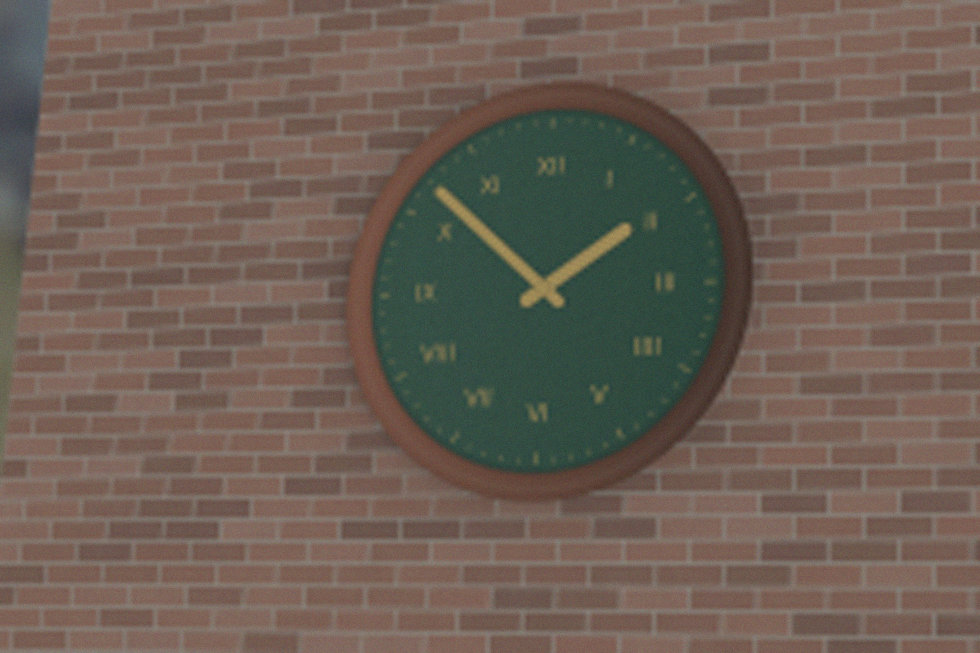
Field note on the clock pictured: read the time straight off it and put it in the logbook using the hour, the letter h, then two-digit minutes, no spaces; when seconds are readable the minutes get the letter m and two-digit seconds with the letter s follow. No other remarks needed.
1h52
